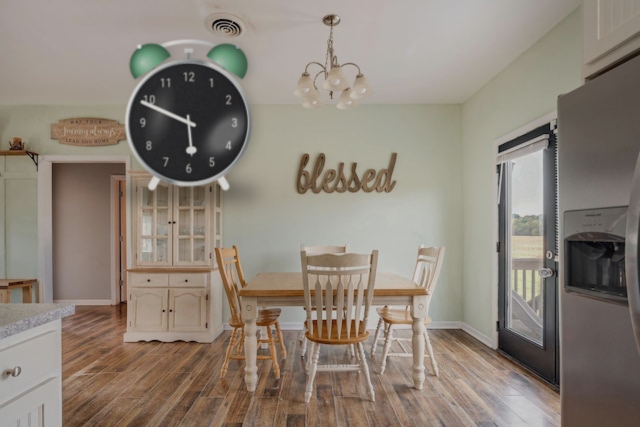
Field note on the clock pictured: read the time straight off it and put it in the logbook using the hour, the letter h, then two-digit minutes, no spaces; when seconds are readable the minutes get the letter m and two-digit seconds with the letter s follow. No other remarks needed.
5h49
